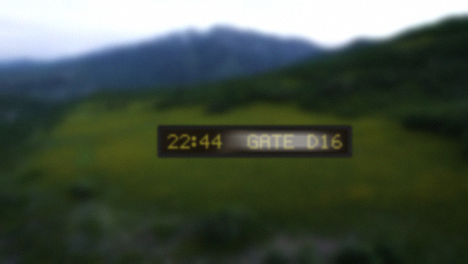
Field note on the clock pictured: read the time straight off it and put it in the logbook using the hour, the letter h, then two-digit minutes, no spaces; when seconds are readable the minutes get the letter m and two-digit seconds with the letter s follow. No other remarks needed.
22h44
